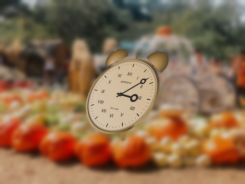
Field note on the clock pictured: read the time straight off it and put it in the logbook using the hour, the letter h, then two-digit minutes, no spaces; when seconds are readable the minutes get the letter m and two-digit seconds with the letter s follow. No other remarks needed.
3h08
